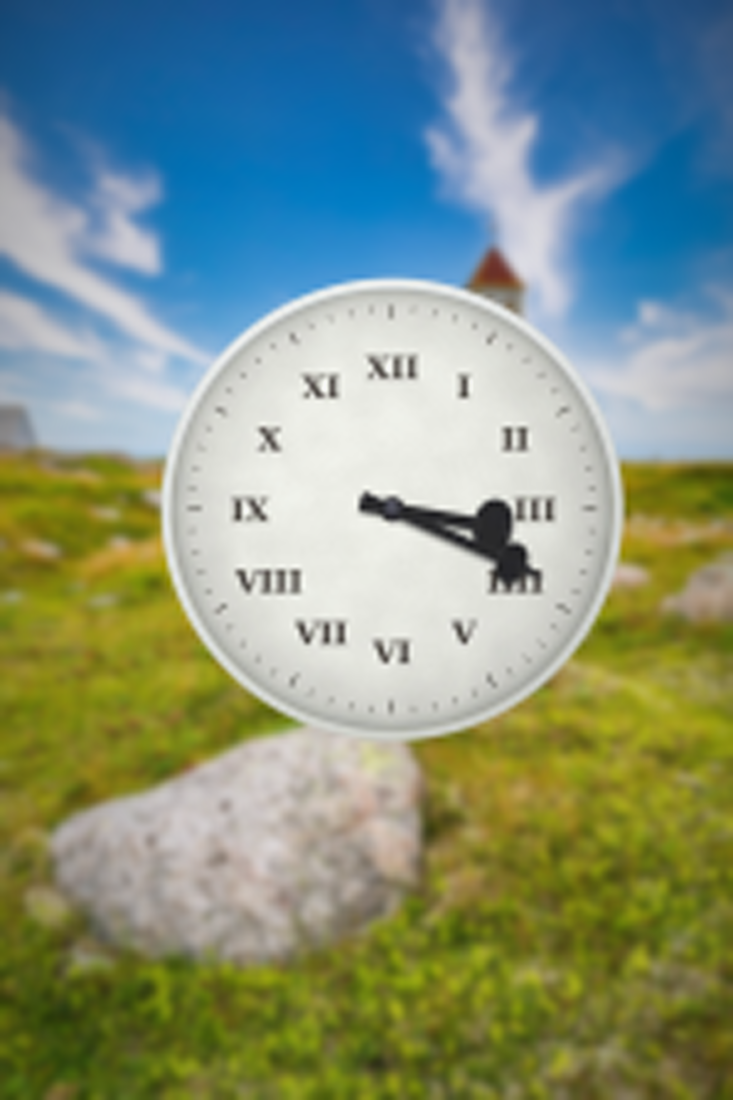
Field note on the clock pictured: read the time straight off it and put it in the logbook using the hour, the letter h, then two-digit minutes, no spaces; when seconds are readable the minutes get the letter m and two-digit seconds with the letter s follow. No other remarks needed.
3h19
